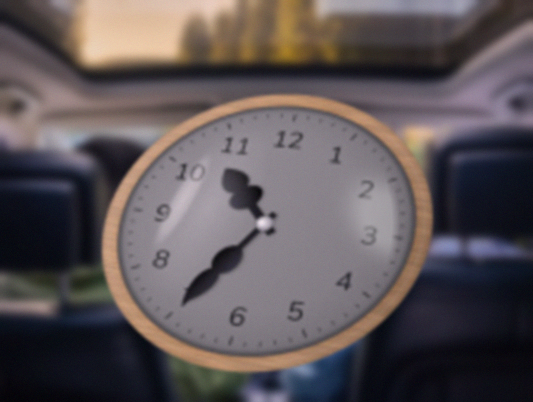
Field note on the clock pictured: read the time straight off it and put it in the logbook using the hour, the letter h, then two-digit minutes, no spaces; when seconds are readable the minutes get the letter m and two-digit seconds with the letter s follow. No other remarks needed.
10h35
